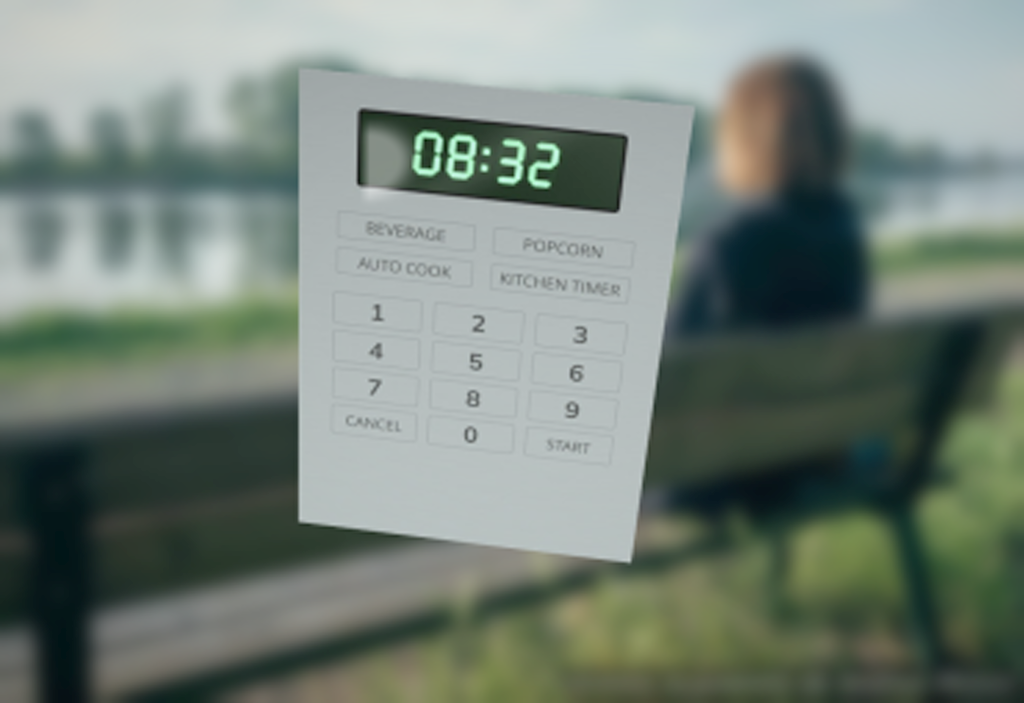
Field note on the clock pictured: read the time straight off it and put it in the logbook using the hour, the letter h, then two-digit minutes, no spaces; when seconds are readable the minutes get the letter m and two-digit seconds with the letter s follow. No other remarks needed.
8h32
